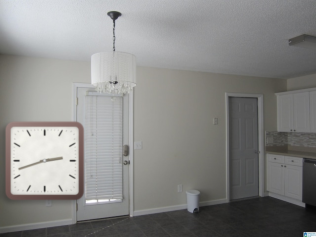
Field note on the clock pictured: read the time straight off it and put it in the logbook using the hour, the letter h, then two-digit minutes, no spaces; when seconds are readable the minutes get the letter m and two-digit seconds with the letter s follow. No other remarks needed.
2h42
